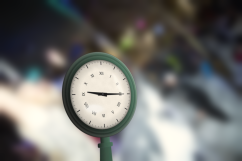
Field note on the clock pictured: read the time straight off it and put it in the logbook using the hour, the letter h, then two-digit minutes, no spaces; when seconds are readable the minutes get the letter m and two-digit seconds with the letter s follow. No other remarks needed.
9h15
